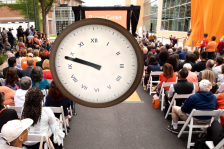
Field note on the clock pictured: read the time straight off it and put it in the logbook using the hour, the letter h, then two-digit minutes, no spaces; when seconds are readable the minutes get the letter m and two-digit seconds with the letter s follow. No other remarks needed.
9h48
